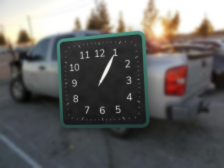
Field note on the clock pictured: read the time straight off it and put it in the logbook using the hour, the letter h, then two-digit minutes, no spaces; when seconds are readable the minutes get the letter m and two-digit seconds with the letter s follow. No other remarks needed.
1h05
